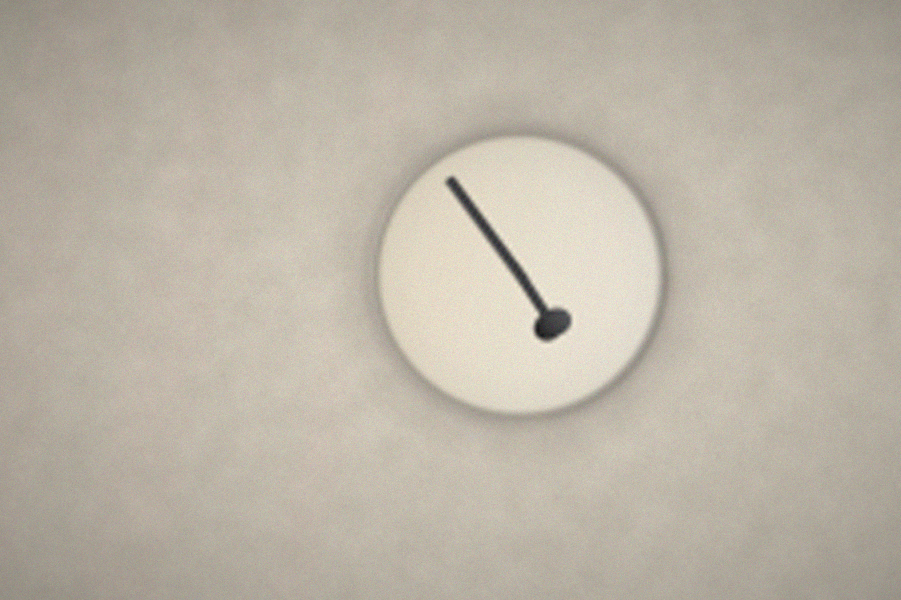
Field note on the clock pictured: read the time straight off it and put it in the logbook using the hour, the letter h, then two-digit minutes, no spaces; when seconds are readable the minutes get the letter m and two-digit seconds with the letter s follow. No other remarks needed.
4h54
